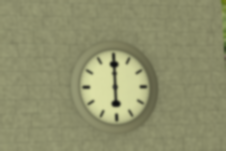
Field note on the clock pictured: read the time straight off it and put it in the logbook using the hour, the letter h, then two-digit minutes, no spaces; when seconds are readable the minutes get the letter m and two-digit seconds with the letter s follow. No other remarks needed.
6h00
